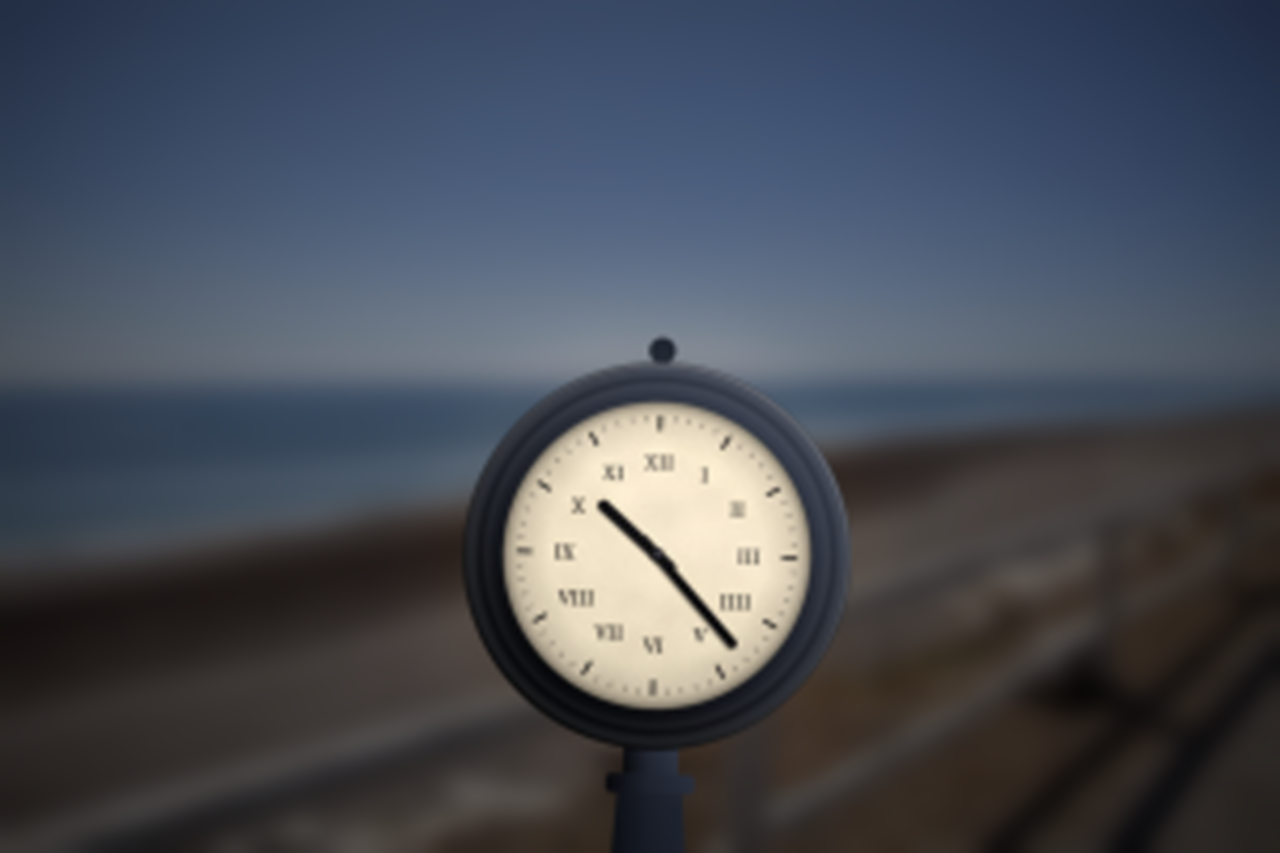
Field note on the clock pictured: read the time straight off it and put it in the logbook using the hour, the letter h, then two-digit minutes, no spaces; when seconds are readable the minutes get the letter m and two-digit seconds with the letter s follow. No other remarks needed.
10h23
